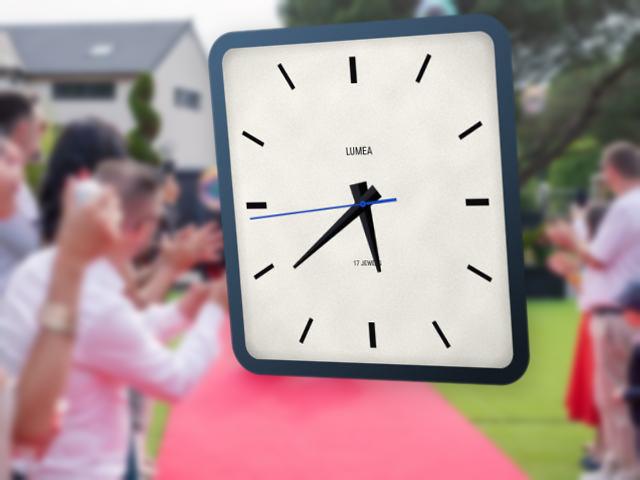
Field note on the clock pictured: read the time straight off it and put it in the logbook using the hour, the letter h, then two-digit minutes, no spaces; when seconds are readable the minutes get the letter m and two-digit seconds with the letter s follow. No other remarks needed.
5h38m44s
